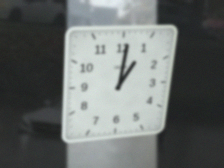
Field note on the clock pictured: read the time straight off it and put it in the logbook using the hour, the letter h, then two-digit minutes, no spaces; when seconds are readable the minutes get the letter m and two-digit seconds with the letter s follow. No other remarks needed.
1h01
